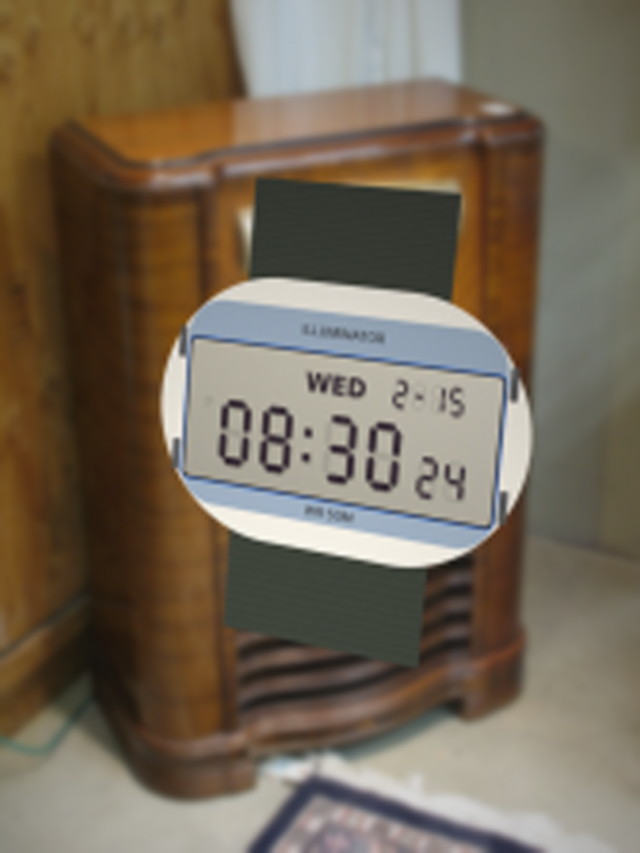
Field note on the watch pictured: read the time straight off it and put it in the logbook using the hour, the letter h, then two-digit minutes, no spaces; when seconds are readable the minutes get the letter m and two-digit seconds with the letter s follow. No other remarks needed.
8h30m24s
